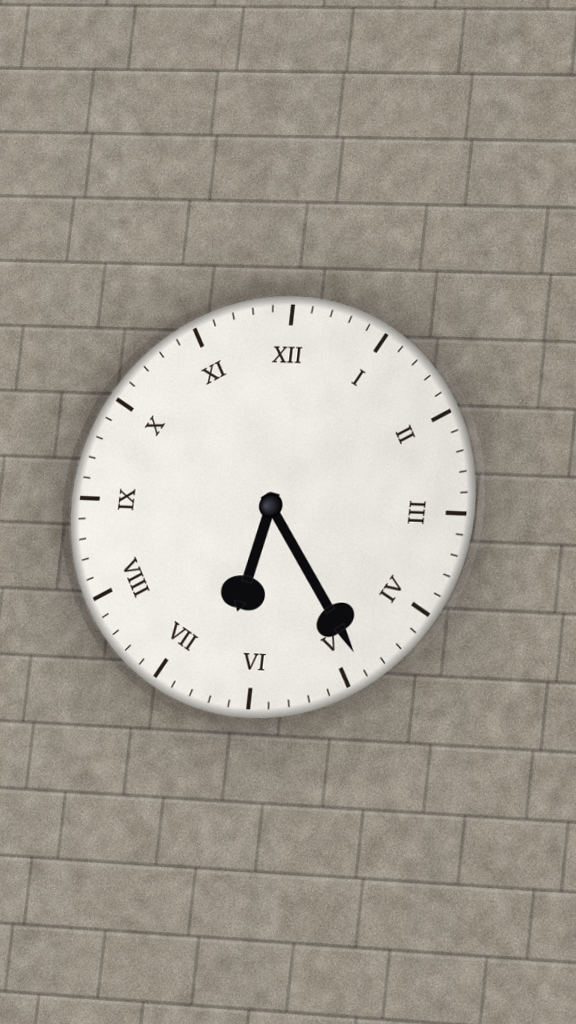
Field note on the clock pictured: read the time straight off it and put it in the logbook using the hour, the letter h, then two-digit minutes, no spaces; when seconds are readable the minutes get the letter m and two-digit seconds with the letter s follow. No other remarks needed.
6h24
